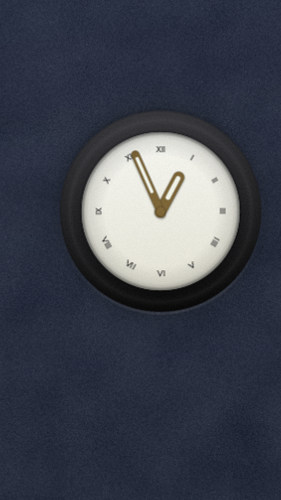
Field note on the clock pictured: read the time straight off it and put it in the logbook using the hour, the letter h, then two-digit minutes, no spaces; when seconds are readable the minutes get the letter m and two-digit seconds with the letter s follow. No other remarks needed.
12h56
